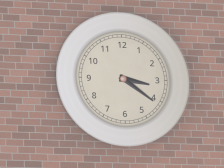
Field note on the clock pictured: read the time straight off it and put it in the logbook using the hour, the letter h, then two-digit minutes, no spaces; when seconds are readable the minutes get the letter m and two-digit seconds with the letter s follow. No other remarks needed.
3h21
